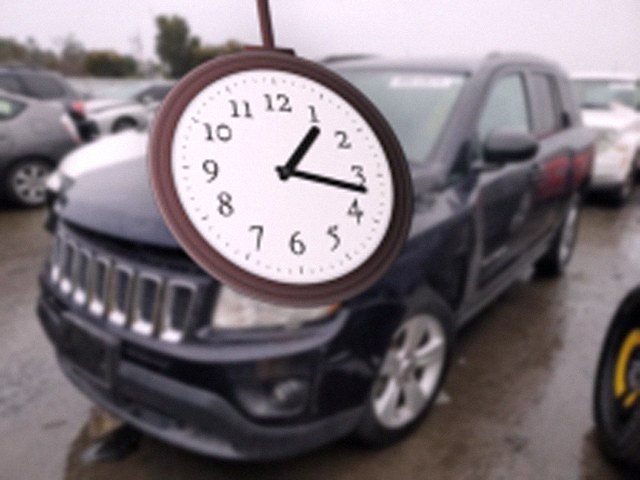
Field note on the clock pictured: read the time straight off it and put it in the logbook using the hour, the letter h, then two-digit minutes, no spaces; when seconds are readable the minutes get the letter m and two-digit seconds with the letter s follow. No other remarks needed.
1h17
